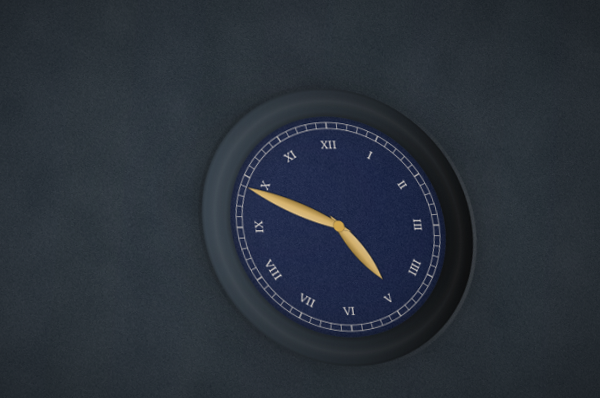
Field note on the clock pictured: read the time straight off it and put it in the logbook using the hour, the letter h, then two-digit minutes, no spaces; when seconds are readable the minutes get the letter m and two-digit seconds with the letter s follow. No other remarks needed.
4h49
